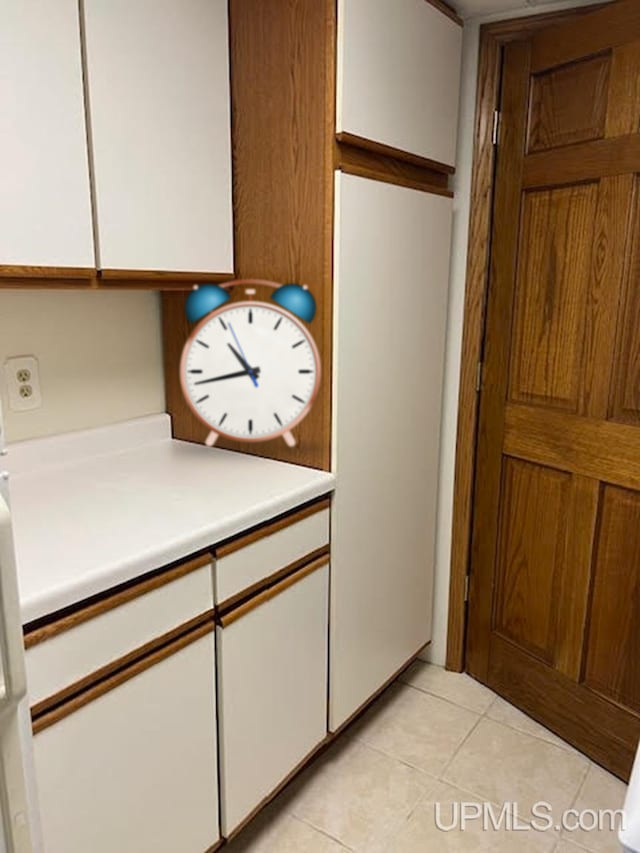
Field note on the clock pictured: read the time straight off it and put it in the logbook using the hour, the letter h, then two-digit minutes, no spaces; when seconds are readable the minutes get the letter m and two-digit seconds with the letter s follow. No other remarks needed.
10h42m56s
